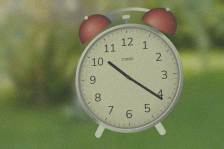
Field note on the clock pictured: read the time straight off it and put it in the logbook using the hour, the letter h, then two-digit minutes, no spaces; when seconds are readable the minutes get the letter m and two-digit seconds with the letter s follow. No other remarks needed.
10h21
